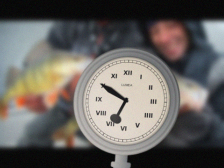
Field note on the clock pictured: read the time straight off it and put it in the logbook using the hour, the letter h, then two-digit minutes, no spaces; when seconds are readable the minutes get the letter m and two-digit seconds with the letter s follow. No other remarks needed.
6h50
